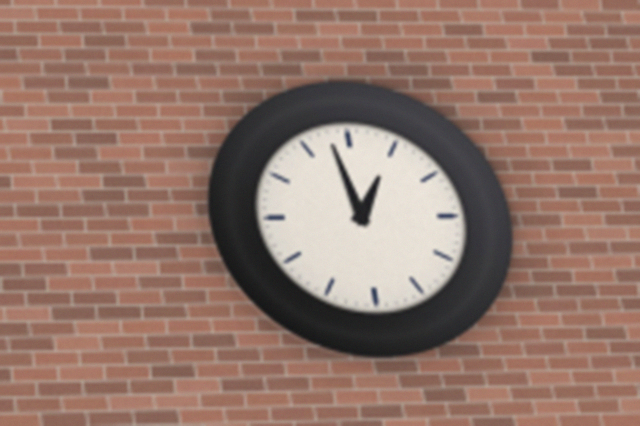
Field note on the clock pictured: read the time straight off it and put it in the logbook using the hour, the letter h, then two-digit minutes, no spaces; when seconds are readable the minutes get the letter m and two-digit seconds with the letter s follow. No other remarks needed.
12h58
